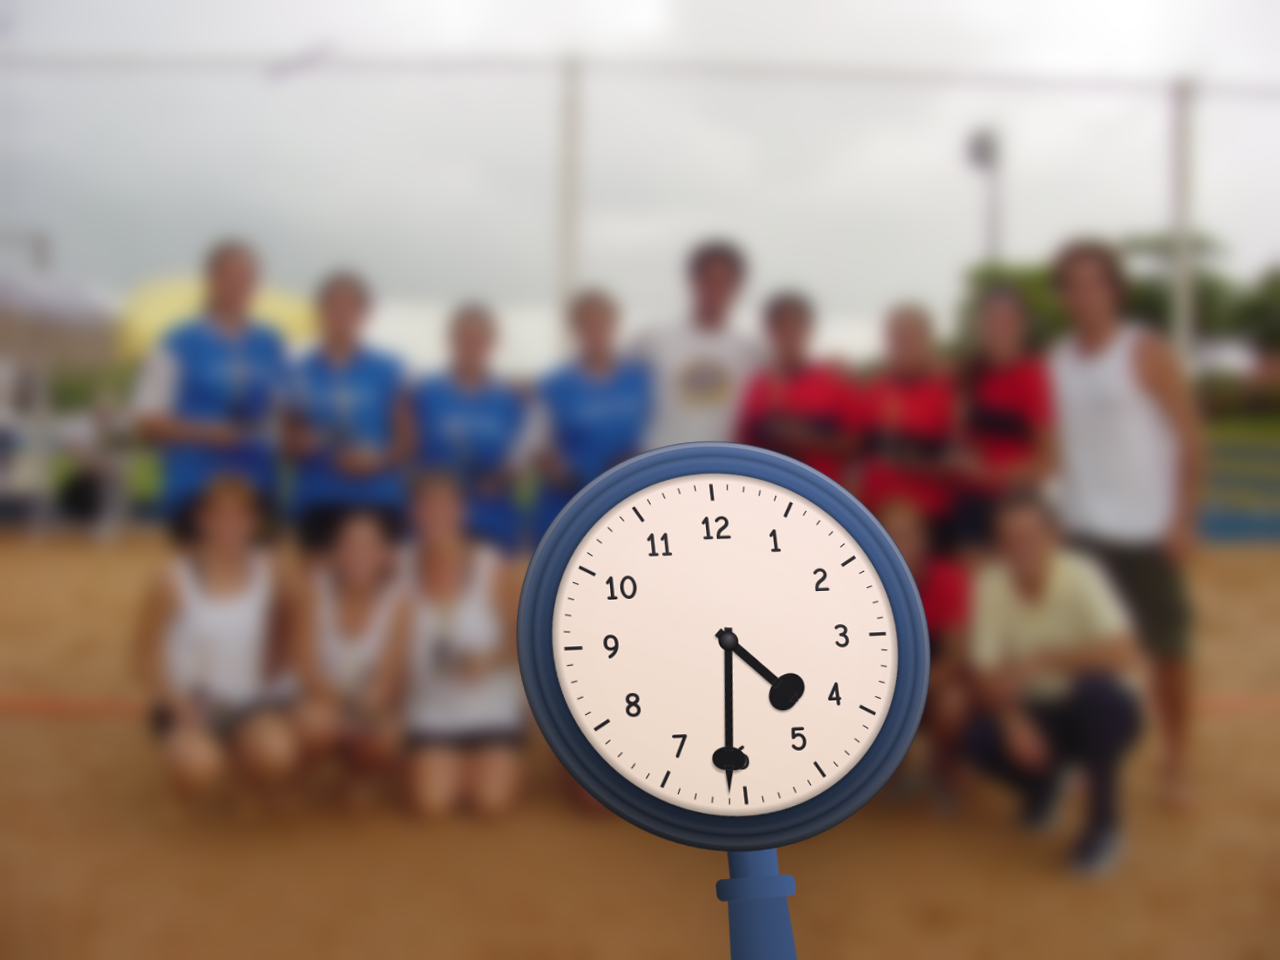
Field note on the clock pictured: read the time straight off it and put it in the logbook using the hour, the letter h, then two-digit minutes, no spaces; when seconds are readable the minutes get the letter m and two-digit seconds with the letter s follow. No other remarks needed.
4h31
